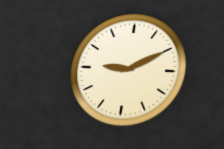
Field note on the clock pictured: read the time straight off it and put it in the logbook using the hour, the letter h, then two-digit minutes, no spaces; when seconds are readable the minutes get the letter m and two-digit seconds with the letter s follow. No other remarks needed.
9h10
